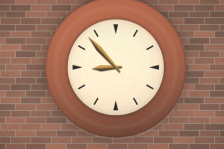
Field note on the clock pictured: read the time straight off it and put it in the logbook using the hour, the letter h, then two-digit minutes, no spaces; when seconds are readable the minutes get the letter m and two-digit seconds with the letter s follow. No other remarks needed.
8h53
